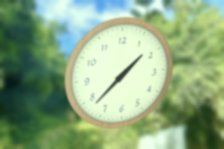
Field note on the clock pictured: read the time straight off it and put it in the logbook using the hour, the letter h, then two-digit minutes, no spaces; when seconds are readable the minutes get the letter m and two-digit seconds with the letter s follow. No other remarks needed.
1h38
